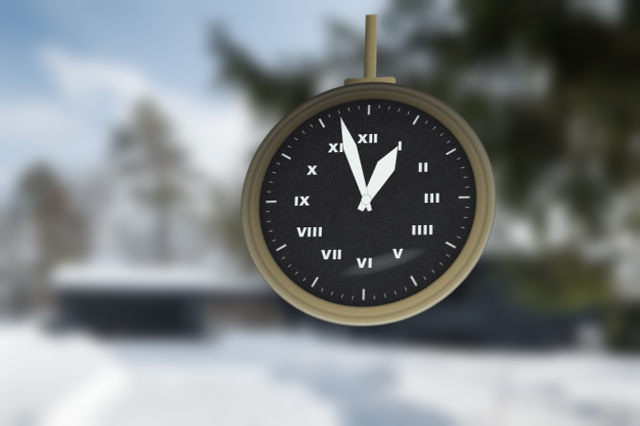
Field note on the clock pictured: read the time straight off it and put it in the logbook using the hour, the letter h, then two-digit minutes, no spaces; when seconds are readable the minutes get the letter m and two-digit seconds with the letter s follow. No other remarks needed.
12h57
